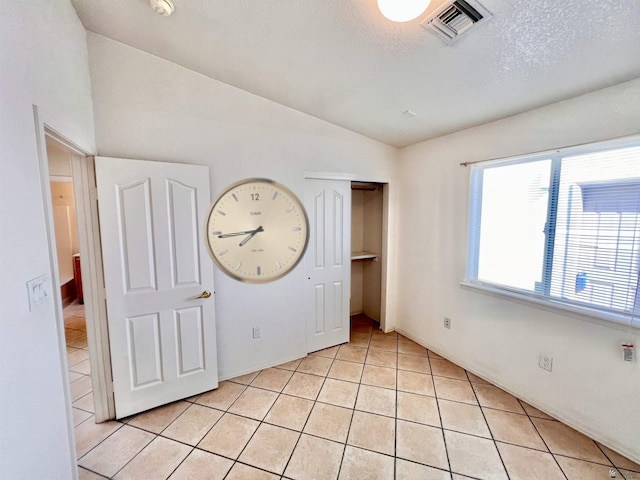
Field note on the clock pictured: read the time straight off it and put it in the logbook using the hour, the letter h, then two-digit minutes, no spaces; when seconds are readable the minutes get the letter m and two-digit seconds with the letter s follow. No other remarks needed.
7h44
